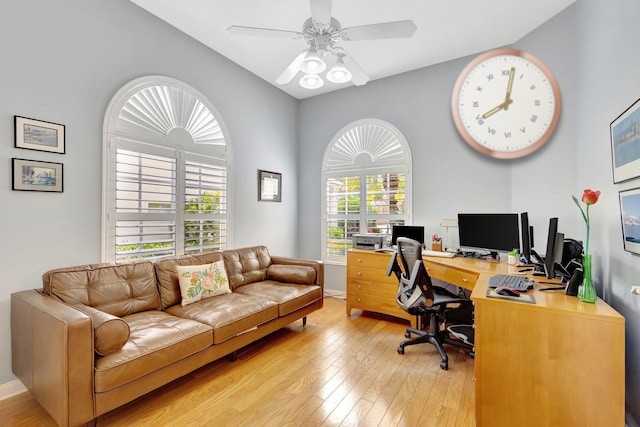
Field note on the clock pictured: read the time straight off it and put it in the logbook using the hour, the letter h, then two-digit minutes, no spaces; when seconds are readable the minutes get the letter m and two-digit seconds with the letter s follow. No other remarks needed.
8h02
